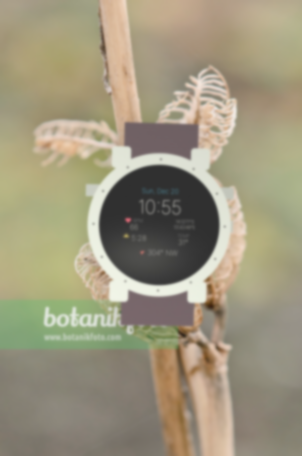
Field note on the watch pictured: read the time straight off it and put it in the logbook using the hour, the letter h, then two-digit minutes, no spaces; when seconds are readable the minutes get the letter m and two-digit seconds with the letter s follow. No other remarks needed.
10h55
